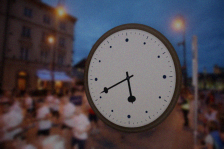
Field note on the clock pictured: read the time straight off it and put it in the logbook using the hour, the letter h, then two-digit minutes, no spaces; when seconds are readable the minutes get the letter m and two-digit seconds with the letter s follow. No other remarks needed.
5h41
